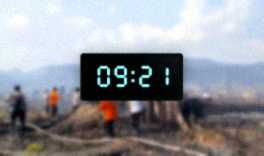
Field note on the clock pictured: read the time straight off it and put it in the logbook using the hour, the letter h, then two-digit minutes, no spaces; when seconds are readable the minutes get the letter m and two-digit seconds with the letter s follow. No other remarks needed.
9h21
